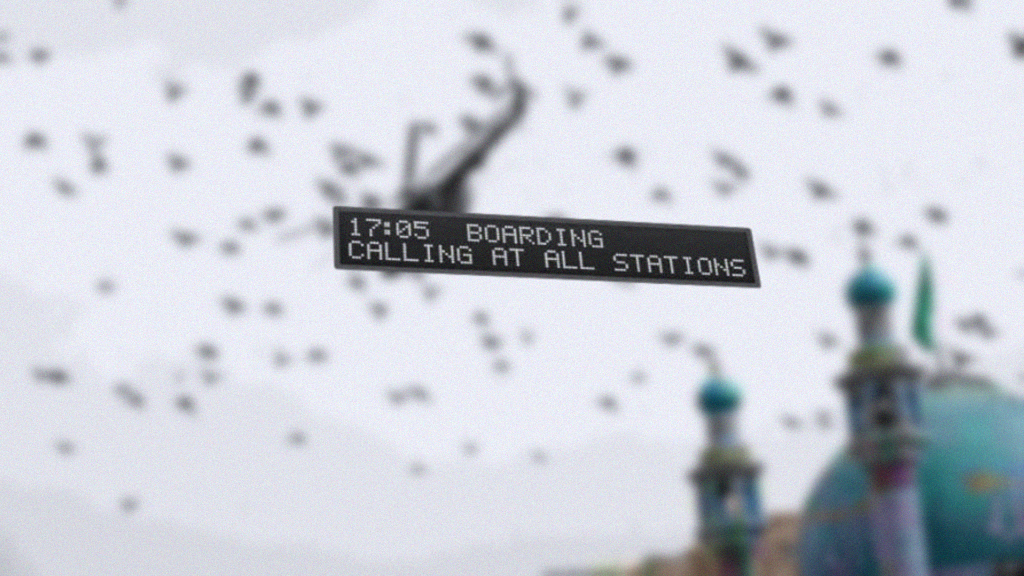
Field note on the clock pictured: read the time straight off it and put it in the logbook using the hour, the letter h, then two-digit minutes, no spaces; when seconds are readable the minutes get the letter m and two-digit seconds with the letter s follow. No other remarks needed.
17h05
